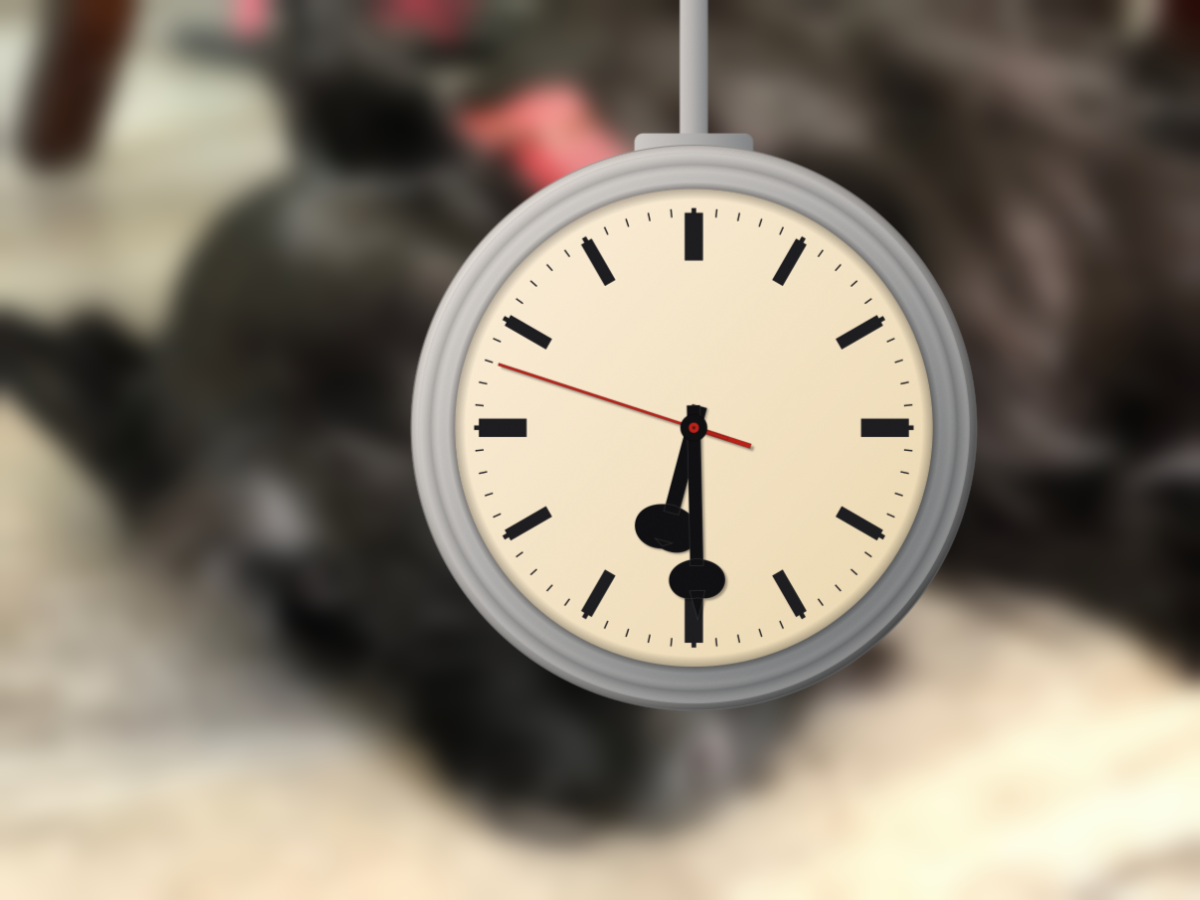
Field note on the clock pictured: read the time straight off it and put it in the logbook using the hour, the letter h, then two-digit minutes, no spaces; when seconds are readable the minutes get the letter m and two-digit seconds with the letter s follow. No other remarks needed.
6h29m48s
